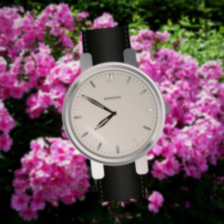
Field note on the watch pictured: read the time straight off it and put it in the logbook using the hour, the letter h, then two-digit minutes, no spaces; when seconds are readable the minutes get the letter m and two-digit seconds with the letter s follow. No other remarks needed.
7h51
